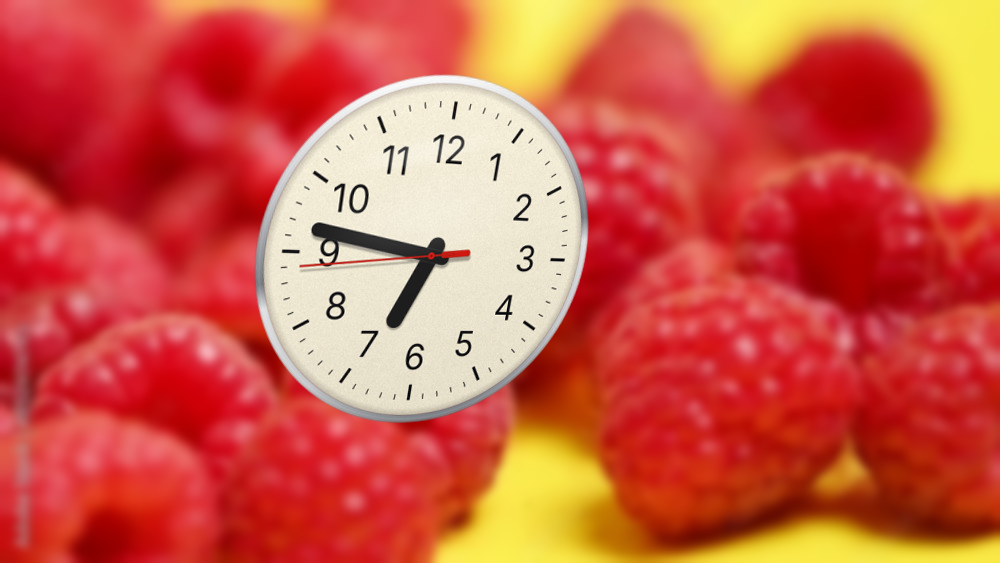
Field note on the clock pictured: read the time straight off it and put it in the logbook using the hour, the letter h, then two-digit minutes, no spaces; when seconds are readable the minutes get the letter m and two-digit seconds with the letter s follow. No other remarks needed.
6h46m44s
